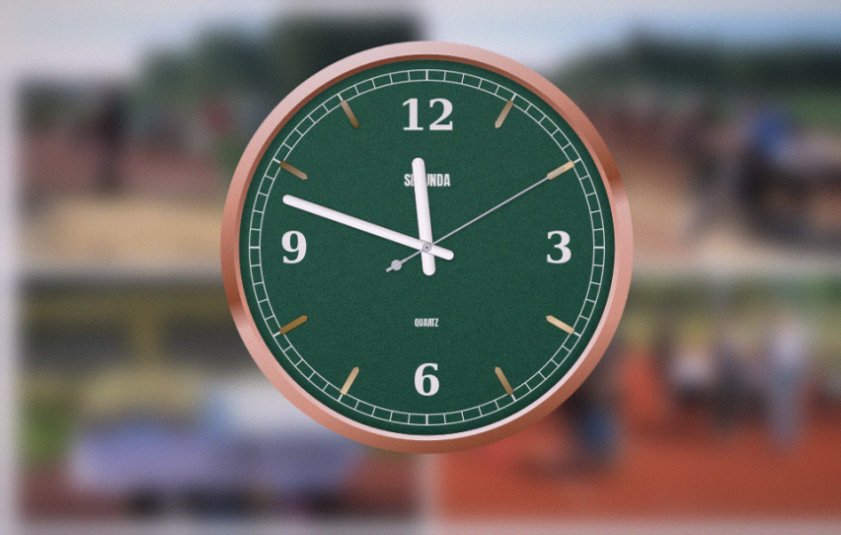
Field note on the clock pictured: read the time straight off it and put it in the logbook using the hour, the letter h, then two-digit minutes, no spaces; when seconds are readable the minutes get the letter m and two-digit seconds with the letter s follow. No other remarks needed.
11h48m10s
